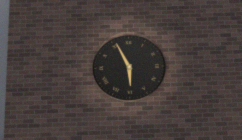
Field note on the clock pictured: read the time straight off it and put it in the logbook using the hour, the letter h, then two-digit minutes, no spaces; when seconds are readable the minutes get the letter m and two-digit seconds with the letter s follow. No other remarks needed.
5h56
